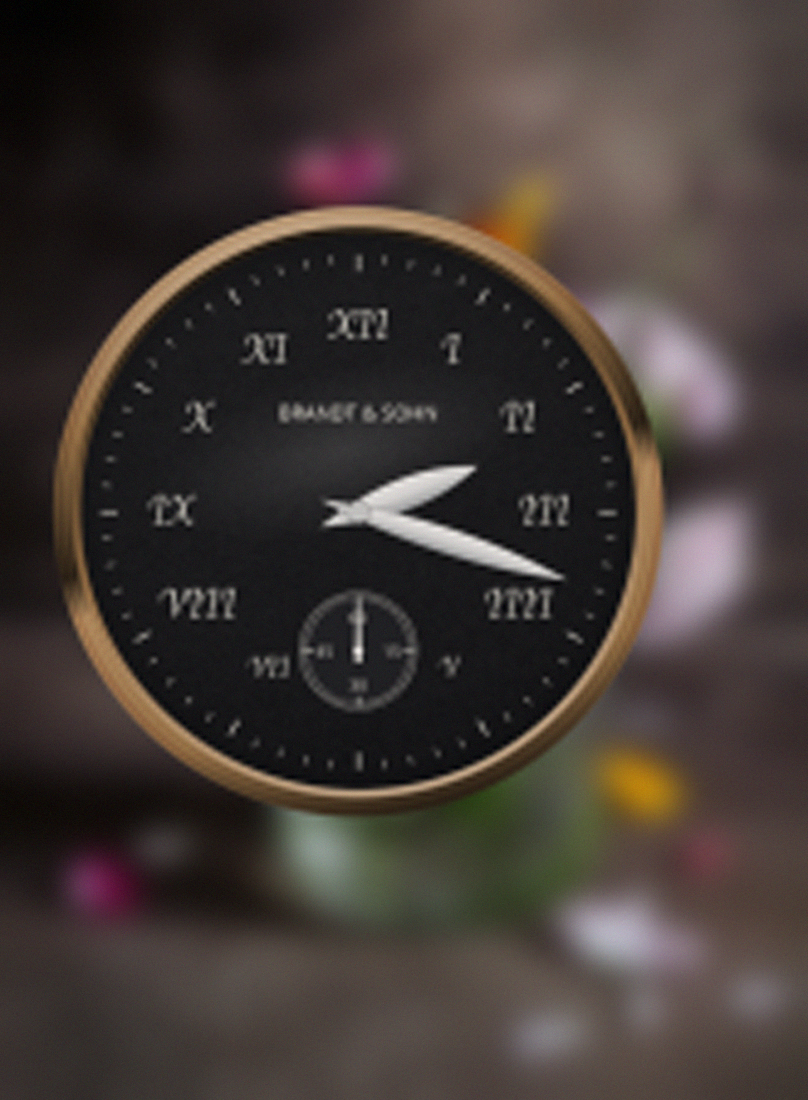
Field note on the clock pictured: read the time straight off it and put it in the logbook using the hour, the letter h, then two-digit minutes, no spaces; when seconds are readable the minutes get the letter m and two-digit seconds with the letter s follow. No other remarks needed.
2h18
